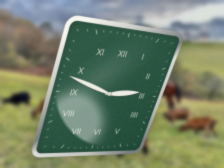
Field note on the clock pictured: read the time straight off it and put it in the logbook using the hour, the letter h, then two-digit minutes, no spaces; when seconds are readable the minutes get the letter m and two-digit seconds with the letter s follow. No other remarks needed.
2h48
